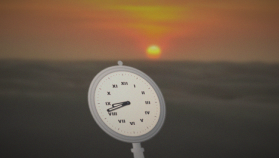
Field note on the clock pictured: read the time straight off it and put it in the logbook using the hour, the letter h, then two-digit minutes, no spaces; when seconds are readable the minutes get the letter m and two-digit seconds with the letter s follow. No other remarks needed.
8h42
